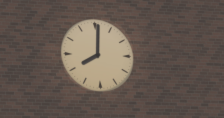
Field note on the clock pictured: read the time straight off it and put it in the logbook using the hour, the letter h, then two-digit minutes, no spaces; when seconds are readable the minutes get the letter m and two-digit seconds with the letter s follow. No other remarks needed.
8h01
